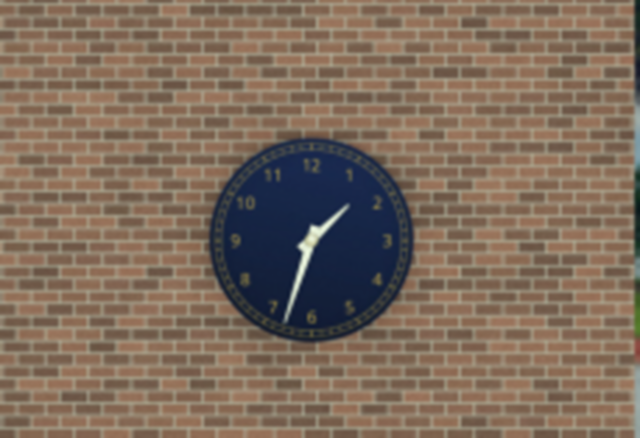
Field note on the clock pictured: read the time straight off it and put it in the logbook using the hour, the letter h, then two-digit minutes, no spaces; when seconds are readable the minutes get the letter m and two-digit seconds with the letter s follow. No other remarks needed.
1h33
